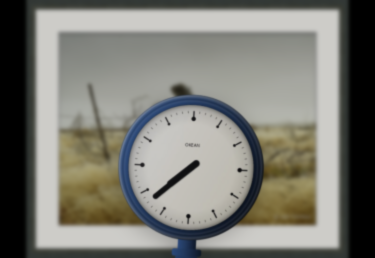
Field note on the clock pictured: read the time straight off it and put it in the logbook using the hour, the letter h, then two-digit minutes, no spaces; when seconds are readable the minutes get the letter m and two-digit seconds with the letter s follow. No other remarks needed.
7h38
